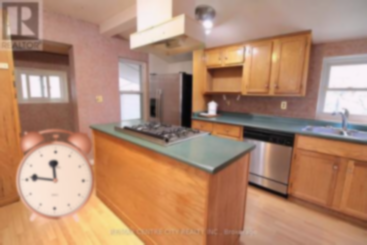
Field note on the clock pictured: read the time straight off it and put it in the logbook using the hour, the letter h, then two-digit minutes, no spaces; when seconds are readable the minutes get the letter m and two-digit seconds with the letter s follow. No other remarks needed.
11h46
